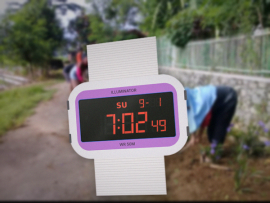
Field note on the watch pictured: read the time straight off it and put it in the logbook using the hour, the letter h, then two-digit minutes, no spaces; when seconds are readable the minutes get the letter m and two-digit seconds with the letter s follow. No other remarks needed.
7h02m49s
